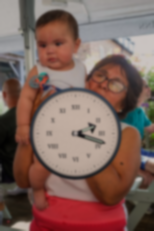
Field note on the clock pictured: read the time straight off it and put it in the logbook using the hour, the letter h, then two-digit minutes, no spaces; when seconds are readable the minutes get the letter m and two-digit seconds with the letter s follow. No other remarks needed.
2h18
